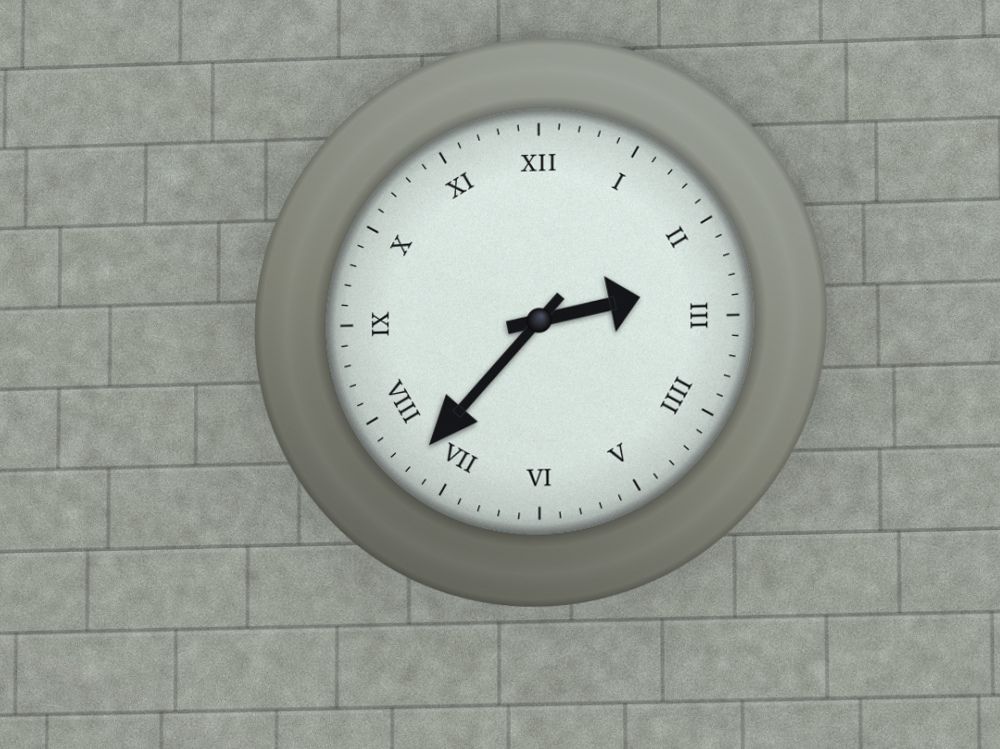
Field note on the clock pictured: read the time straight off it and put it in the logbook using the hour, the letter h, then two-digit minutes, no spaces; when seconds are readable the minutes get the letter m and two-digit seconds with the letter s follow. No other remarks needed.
2h37
